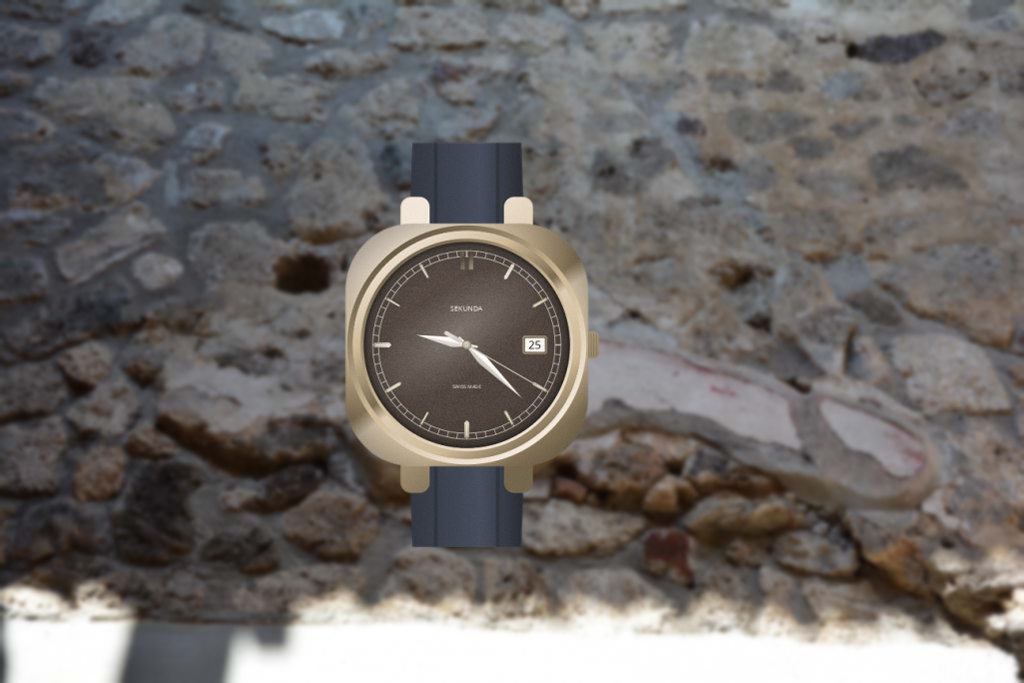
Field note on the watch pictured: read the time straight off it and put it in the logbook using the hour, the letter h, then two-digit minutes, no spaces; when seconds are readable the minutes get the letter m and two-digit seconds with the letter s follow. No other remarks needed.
9h22m20s
